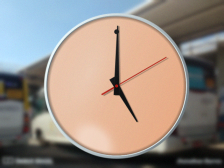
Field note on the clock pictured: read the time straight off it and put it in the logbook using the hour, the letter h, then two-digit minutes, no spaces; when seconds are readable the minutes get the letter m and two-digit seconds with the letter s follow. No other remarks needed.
5h00m10s
